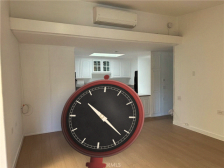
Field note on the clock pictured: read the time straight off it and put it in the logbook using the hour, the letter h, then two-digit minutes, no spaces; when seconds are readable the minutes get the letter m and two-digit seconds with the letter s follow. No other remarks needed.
10h22
